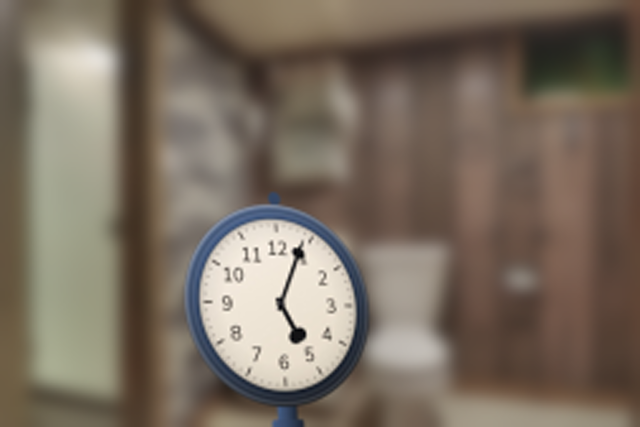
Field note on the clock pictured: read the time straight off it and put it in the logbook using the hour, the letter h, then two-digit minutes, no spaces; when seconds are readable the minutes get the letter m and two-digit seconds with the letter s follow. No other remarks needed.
5h04
